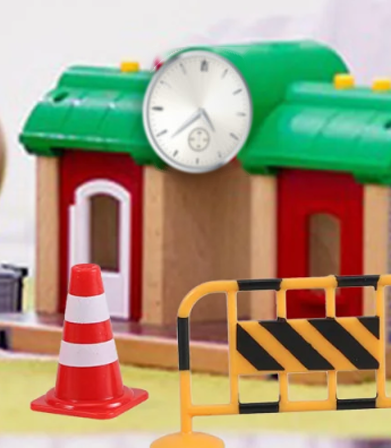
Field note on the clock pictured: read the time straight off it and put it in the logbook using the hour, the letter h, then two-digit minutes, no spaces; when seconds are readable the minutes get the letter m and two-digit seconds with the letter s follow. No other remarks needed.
4h38
